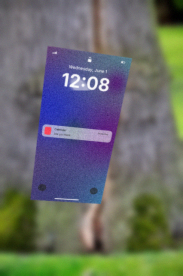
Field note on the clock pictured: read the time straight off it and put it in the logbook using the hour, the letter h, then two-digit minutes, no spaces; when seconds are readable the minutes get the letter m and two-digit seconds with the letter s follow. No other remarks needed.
12h08
